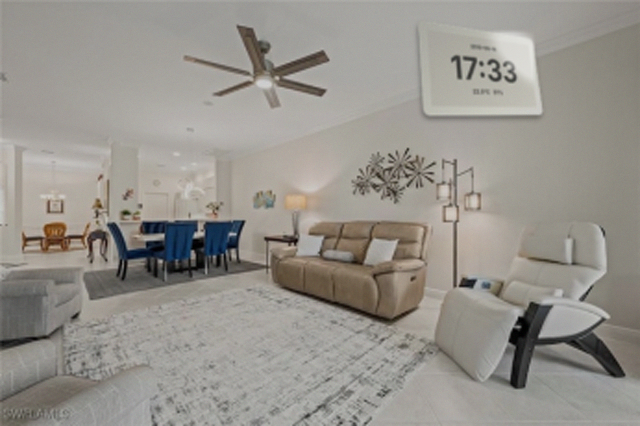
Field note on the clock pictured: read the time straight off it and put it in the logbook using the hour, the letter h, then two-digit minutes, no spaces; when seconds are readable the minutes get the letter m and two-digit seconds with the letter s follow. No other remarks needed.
17h33
